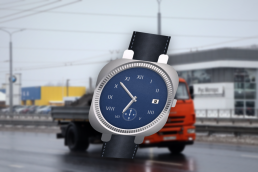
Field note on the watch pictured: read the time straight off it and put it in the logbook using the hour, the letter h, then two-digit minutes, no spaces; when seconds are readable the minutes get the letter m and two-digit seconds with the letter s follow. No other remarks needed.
6h52
